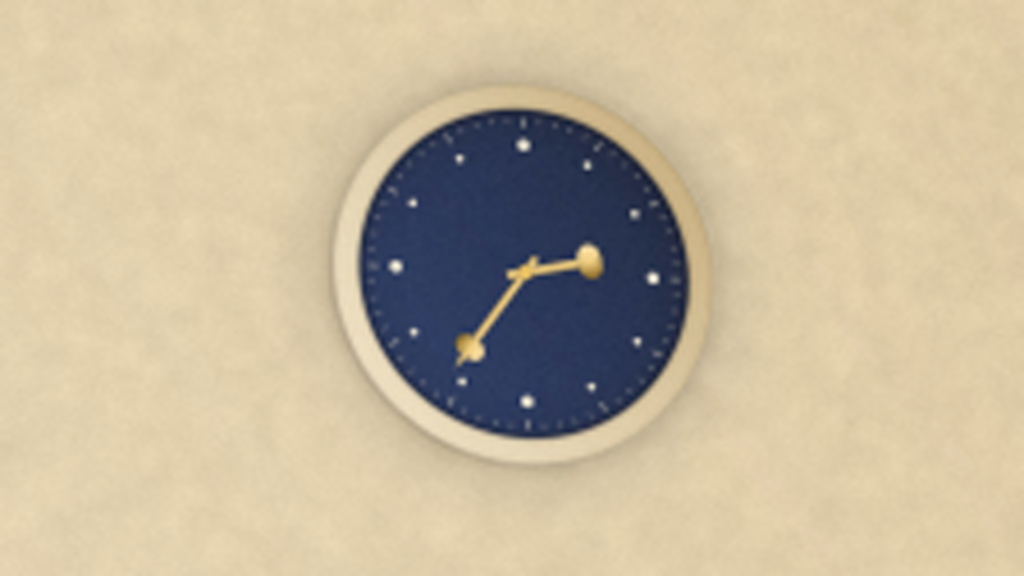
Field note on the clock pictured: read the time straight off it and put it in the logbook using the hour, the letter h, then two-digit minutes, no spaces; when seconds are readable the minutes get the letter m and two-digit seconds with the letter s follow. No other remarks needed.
2h36
